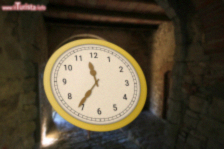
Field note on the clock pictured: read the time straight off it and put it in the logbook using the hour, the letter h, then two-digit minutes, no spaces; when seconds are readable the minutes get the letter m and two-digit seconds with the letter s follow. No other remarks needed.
11h36
